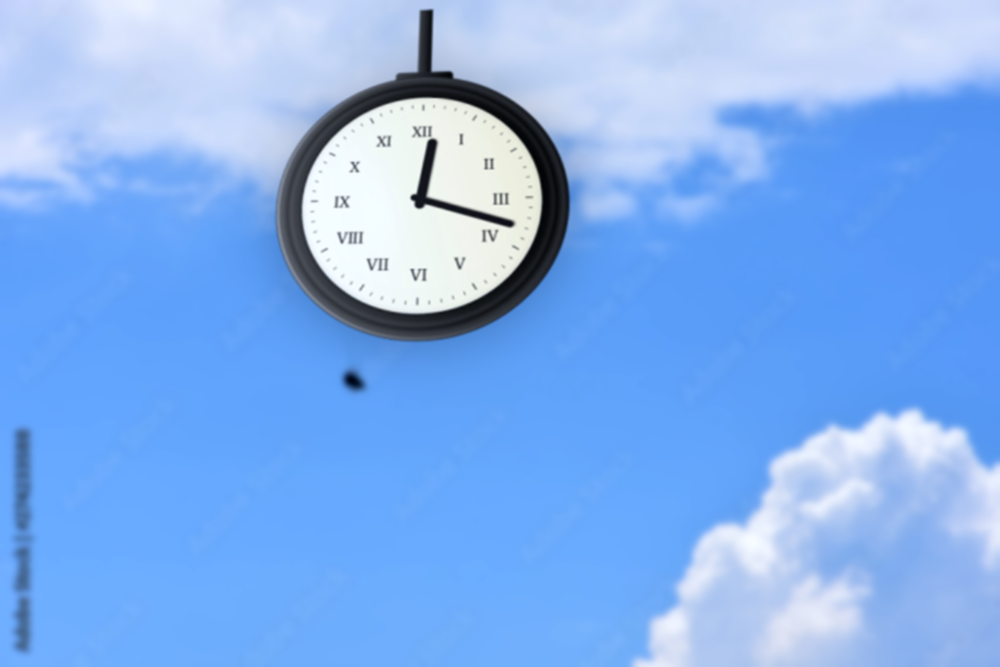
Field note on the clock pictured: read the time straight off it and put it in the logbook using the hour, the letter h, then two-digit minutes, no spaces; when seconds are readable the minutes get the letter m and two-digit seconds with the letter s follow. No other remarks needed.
12h18
